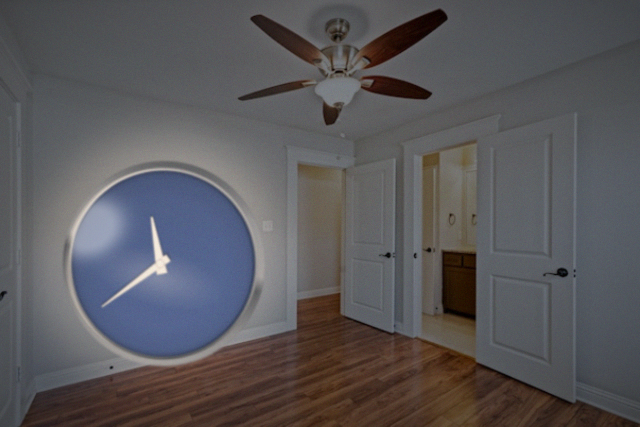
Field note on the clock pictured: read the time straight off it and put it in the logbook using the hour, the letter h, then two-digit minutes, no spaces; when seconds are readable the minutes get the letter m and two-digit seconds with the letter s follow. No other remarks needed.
11h39
